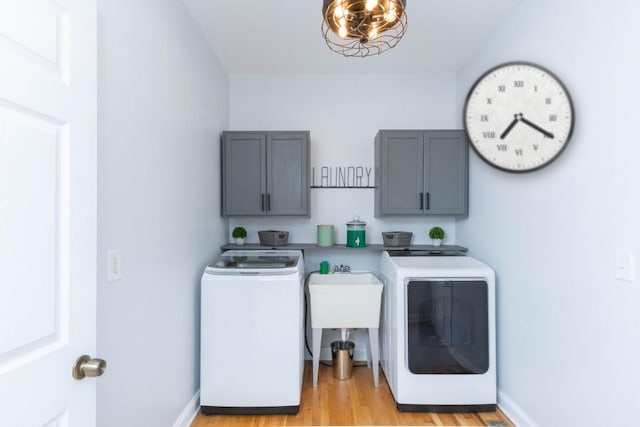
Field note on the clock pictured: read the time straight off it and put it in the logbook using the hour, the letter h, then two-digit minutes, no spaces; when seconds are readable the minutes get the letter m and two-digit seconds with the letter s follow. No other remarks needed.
7h20
